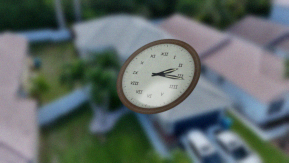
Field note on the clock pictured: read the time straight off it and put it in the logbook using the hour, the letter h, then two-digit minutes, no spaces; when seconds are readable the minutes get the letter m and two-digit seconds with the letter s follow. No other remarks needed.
2h16
